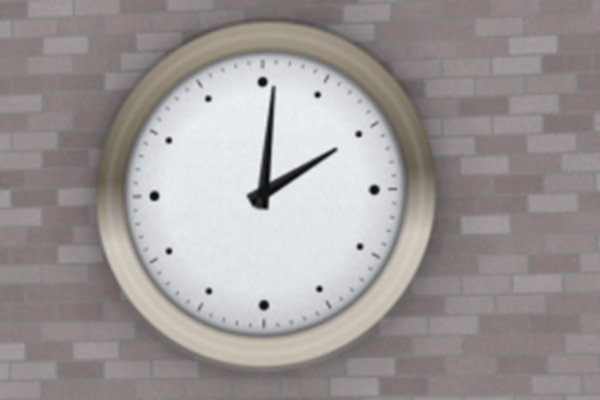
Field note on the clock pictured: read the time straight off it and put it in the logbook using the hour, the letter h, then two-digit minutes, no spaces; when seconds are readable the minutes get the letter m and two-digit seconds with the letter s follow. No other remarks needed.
2h01
